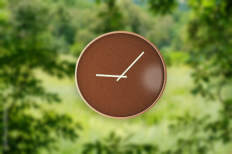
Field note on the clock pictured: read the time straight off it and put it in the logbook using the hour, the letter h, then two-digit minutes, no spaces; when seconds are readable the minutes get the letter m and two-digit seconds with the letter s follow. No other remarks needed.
9h07
